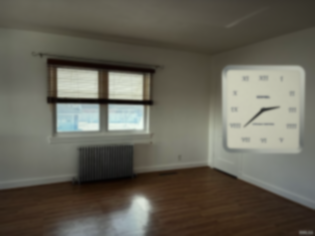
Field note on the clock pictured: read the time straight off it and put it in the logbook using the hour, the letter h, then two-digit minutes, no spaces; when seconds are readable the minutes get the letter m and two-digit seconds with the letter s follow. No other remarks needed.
2h38
